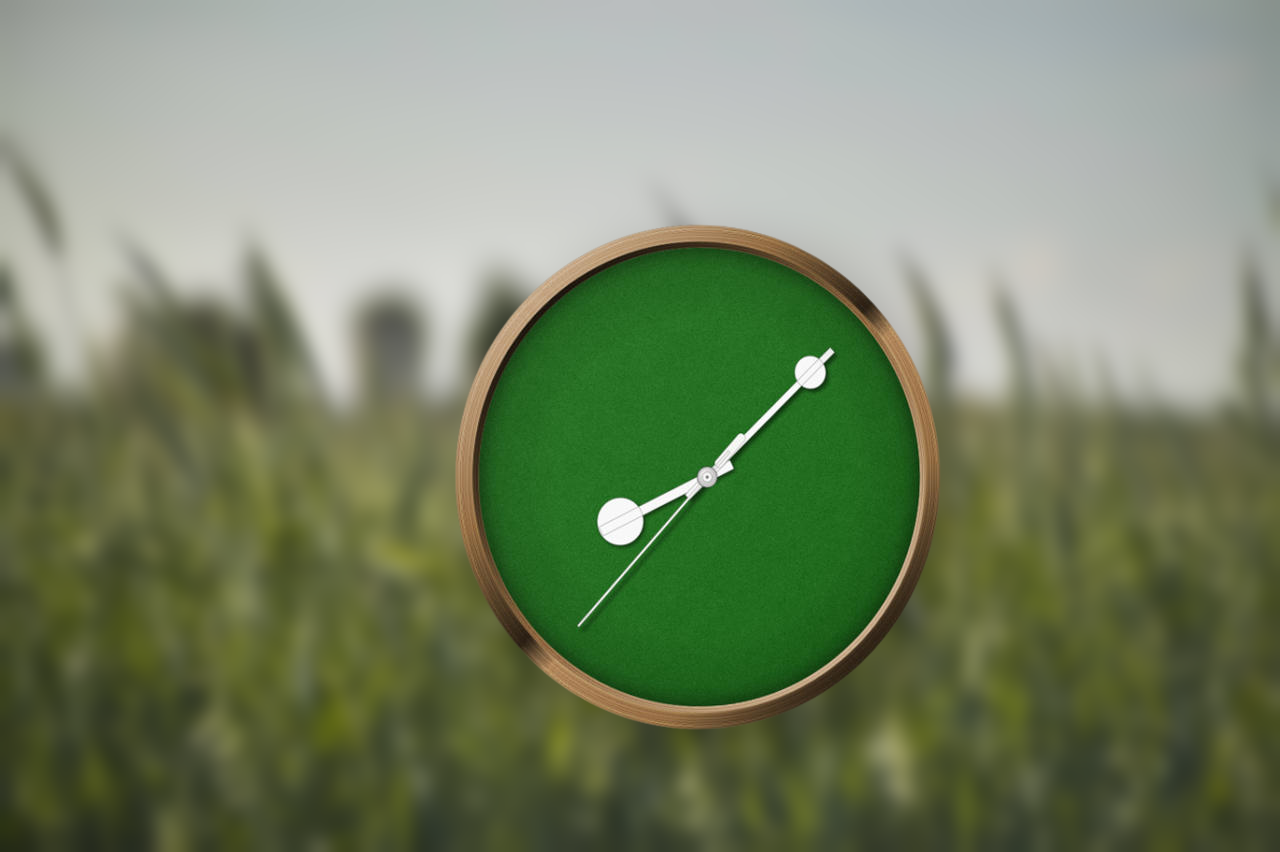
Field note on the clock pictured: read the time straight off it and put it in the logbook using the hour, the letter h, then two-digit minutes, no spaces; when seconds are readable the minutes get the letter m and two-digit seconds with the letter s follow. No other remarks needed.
8h07m37s
